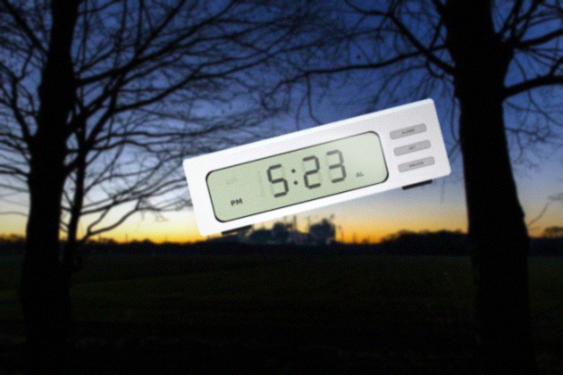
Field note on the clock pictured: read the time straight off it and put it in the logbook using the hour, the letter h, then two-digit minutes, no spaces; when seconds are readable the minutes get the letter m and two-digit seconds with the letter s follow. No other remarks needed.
5h23
